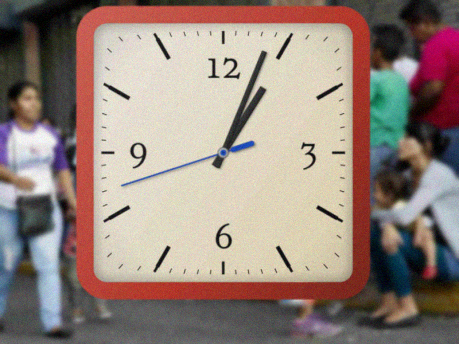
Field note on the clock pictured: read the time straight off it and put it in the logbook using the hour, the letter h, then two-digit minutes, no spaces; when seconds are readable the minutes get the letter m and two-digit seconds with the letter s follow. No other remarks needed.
1h03m42s
